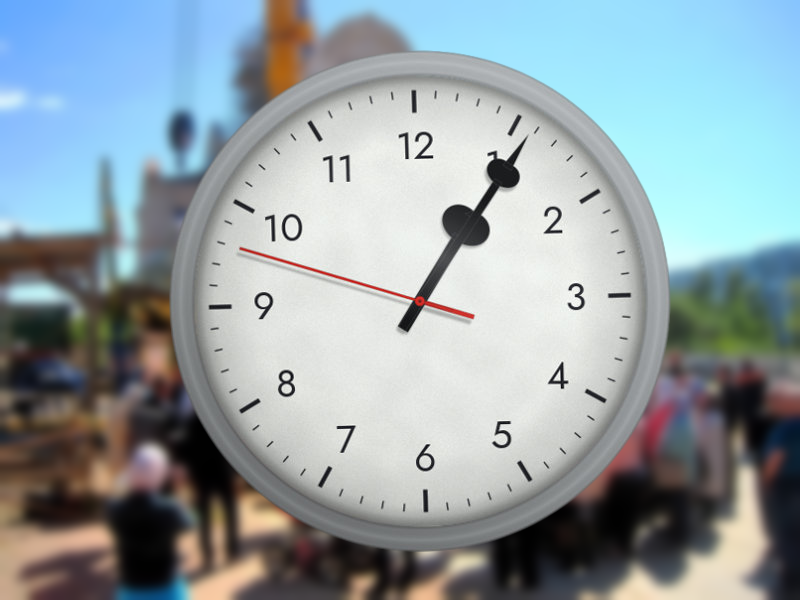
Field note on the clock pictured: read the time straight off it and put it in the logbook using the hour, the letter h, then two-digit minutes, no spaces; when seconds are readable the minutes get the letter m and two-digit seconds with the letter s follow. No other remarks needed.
1h05m48s
